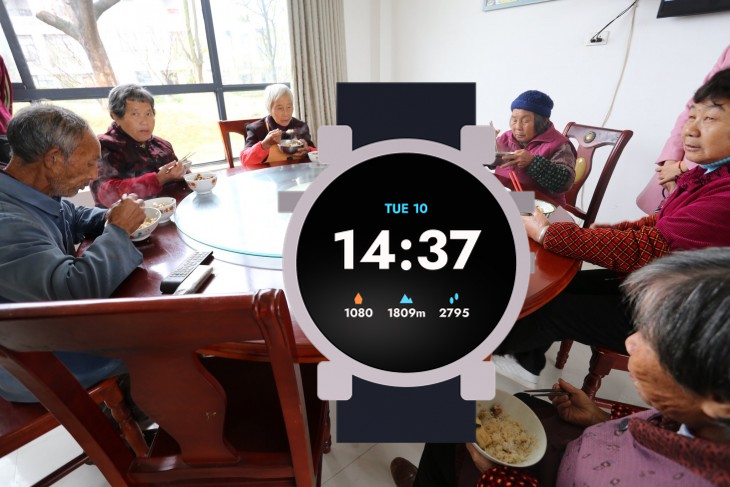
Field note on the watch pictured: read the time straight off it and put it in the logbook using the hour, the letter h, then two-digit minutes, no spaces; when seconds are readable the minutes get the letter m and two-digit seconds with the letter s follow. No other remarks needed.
14h37
